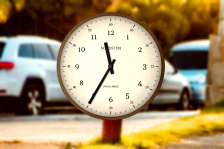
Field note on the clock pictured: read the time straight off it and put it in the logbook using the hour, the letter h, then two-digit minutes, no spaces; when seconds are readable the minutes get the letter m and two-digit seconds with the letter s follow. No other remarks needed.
11h35
